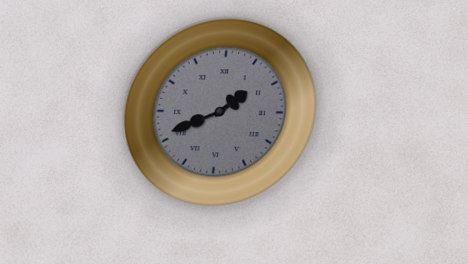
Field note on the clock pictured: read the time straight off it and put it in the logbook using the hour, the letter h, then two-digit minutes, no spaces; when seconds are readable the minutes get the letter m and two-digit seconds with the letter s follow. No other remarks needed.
1h41
